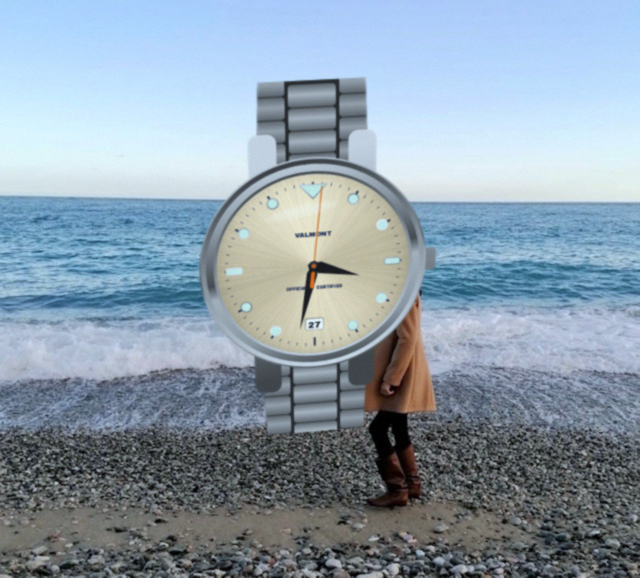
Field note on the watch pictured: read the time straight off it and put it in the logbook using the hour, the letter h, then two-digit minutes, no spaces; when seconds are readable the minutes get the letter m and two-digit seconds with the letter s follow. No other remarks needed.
3h32m01s
